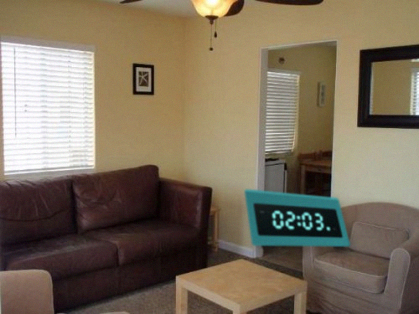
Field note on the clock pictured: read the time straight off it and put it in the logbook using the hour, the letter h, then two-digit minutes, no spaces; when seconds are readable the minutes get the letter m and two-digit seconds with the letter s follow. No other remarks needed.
2h03
